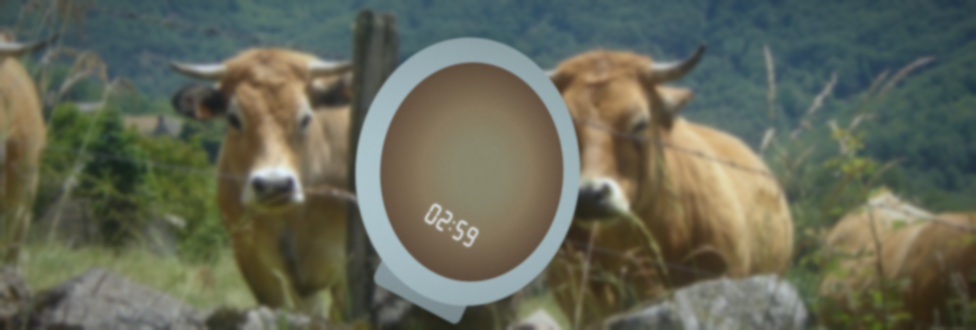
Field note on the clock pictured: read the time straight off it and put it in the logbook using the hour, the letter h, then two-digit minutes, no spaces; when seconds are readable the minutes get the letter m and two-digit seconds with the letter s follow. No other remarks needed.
2h59
